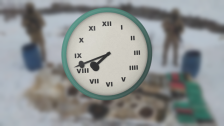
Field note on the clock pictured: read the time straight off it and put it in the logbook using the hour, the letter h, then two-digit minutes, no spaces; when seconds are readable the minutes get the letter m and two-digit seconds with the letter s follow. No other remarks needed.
7h42
